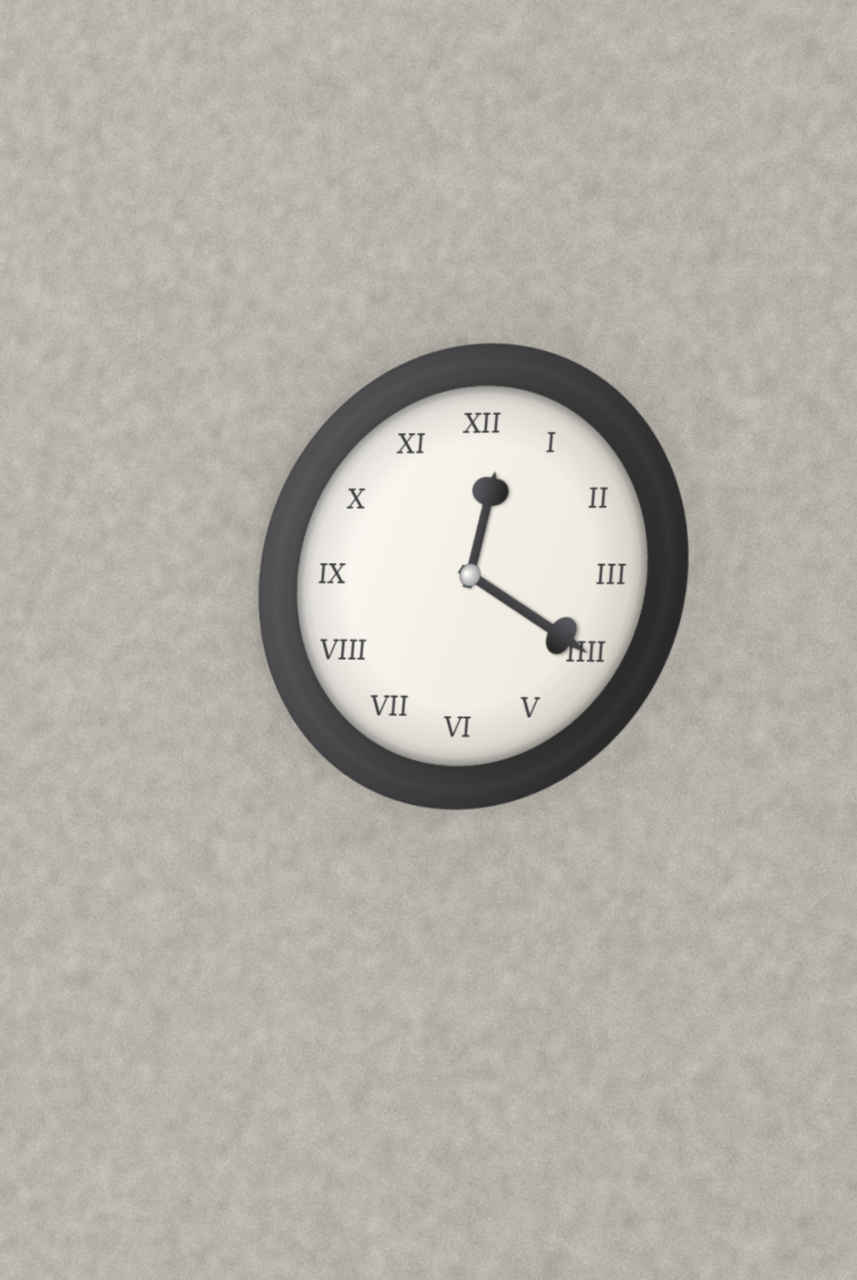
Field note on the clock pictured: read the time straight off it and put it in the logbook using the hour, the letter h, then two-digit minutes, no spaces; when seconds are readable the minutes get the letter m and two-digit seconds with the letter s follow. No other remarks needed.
12h20
